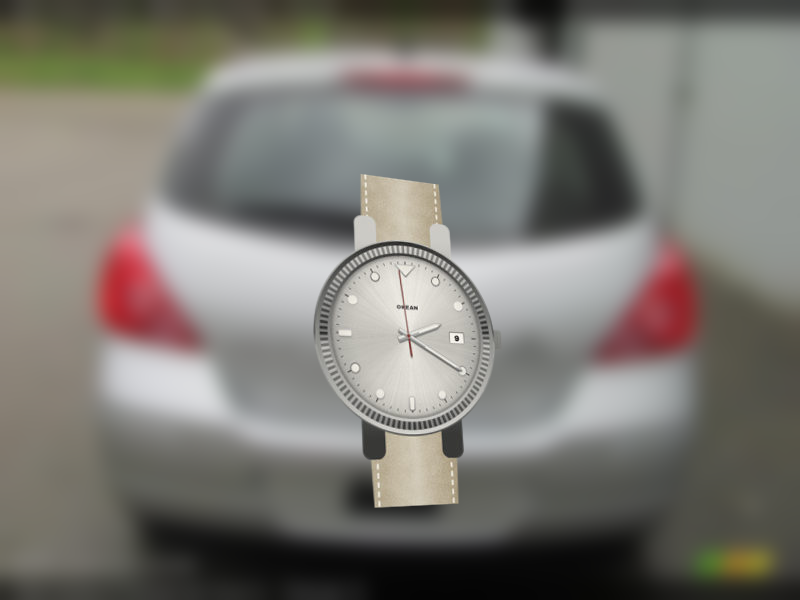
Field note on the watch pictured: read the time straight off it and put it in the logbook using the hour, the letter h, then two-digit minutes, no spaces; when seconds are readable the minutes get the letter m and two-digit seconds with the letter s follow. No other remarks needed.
2h19m59s
